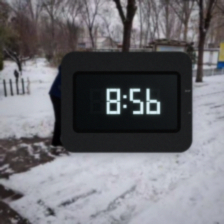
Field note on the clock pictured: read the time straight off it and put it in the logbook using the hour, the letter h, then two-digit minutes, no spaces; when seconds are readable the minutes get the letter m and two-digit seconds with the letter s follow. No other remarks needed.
8h56
